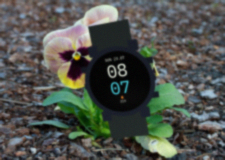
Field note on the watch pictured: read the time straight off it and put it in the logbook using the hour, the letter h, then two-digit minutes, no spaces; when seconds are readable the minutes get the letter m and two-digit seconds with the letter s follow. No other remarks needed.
8h07
